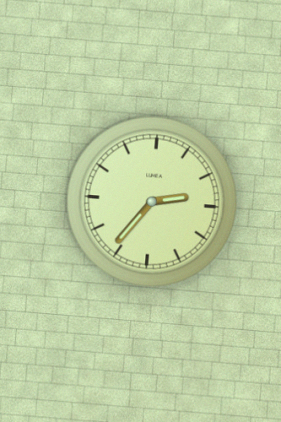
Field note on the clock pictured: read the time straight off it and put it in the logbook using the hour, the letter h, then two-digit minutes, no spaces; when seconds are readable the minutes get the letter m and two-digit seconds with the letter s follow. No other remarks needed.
2h36
